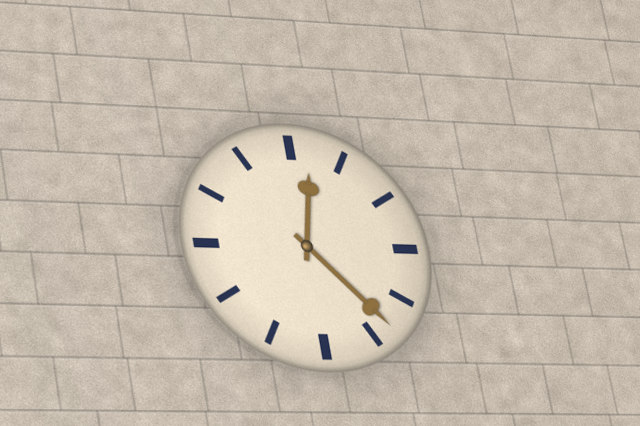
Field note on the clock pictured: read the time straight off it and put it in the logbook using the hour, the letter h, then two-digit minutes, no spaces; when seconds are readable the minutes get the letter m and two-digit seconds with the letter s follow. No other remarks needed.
12h23
